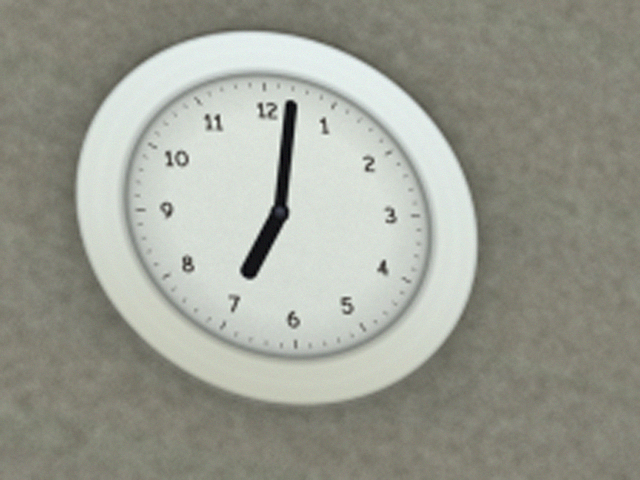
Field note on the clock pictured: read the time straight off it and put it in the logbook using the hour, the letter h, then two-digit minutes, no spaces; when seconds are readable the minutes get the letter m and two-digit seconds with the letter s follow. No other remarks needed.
7h02
